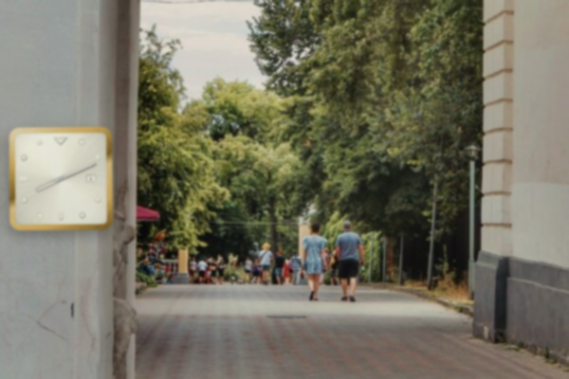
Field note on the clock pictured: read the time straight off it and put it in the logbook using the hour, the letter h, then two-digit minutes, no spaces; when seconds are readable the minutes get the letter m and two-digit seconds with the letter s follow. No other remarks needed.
8h11
